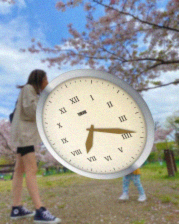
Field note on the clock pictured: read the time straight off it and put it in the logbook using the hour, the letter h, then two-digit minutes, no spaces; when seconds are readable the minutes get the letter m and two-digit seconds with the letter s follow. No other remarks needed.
7h19
